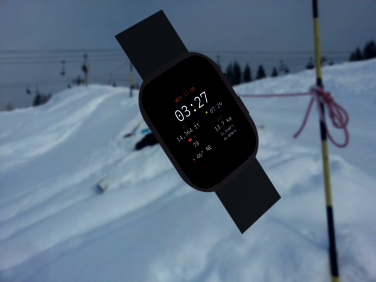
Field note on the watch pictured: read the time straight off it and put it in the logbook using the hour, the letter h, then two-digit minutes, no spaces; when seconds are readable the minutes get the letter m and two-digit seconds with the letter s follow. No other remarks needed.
3h27
